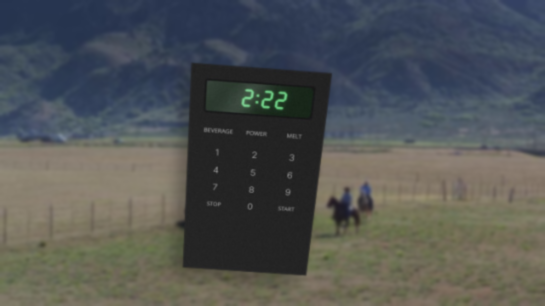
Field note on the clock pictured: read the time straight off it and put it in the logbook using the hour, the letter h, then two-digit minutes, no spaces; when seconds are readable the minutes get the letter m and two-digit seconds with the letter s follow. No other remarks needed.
2h22
